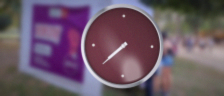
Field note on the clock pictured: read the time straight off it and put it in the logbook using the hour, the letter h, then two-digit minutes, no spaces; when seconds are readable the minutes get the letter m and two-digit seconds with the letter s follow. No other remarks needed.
7h38
